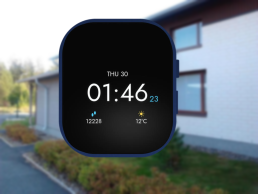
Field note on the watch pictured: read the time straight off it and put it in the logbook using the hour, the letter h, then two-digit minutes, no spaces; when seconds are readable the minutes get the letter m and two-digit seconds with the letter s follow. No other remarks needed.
1h46m23s
